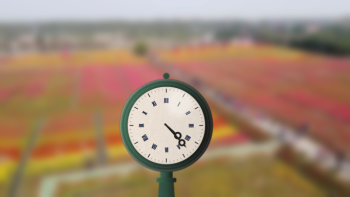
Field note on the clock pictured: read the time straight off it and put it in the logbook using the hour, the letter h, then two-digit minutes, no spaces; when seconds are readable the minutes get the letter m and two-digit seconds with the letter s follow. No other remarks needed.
4h23
